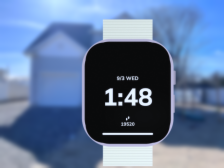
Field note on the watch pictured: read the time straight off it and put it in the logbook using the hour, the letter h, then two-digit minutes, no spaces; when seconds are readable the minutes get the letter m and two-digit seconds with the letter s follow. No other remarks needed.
1h48
